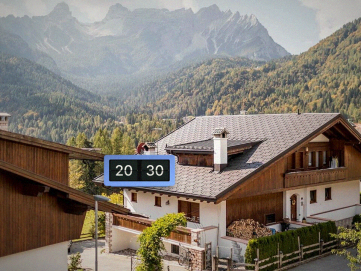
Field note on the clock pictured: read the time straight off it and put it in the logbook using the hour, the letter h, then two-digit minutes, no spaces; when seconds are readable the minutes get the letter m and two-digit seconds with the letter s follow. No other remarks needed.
20h30
